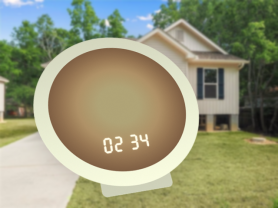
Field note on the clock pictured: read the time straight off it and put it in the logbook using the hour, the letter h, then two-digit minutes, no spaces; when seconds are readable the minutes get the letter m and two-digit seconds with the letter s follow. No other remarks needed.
2h34
